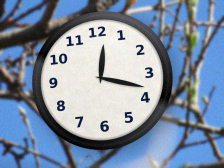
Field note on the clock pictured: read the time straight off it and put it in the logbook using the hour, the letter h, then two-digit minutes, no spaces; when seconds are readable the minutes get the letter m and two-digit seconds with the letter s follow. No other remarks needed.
12h18
